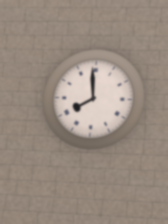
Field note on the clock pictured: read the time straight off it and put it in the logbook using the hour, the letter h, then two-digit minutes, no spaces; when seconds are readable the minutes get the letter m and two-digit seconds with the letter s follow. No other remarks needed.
7h59
